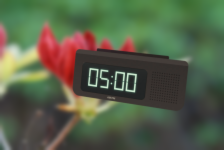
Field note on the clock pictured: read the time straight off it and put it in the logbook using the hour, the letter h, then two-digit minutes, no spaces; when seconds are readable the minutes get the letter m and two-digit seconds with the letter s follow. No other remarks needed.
5h00
